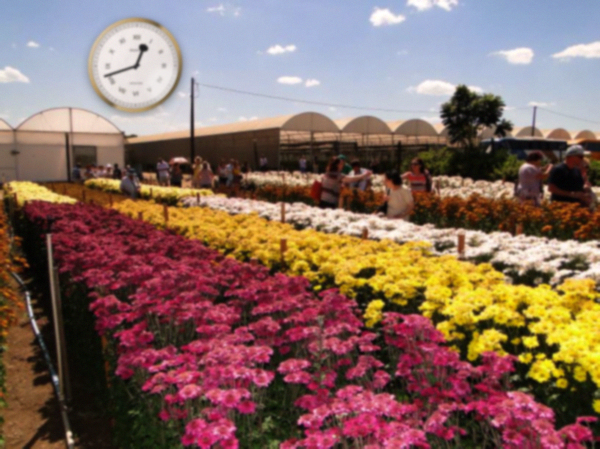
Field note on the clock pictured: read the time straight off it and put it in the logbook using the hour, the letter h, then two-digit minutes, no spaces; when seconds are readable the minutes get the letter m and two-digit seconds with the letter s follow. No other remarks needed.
12h42
